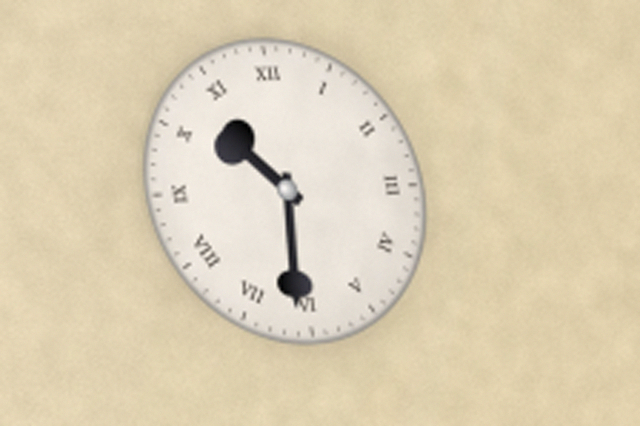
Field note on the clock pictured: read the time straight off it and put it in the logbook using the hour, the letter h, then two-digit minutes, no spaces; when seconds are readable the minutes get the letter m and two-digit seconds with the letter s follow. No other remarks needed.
10h31
